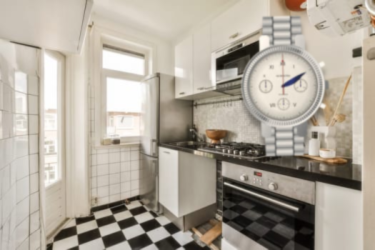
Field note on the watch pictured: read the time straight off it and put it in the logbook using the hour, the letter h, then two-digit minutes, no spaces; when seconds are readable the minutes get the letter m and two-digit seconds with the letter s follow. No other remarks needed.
2h10
